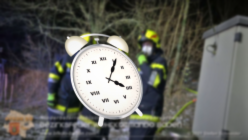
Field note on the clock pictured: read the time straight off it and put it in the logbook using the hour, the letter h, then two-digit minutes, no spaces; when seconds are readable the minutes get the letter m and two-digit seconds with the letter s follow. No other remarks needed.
4h06
